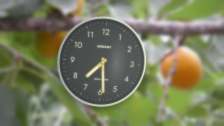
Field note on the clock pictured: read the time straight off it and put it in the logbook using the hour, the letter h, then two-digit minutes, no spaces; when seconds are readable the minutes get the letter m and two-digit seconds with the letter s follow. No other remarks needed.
7h29
